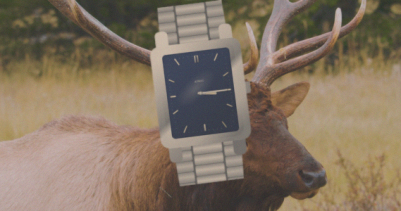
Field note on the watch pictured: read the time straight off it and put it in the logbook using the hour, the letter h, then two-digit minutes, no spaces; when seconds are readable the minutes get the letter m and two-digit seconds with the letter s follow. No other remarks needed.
3h15
